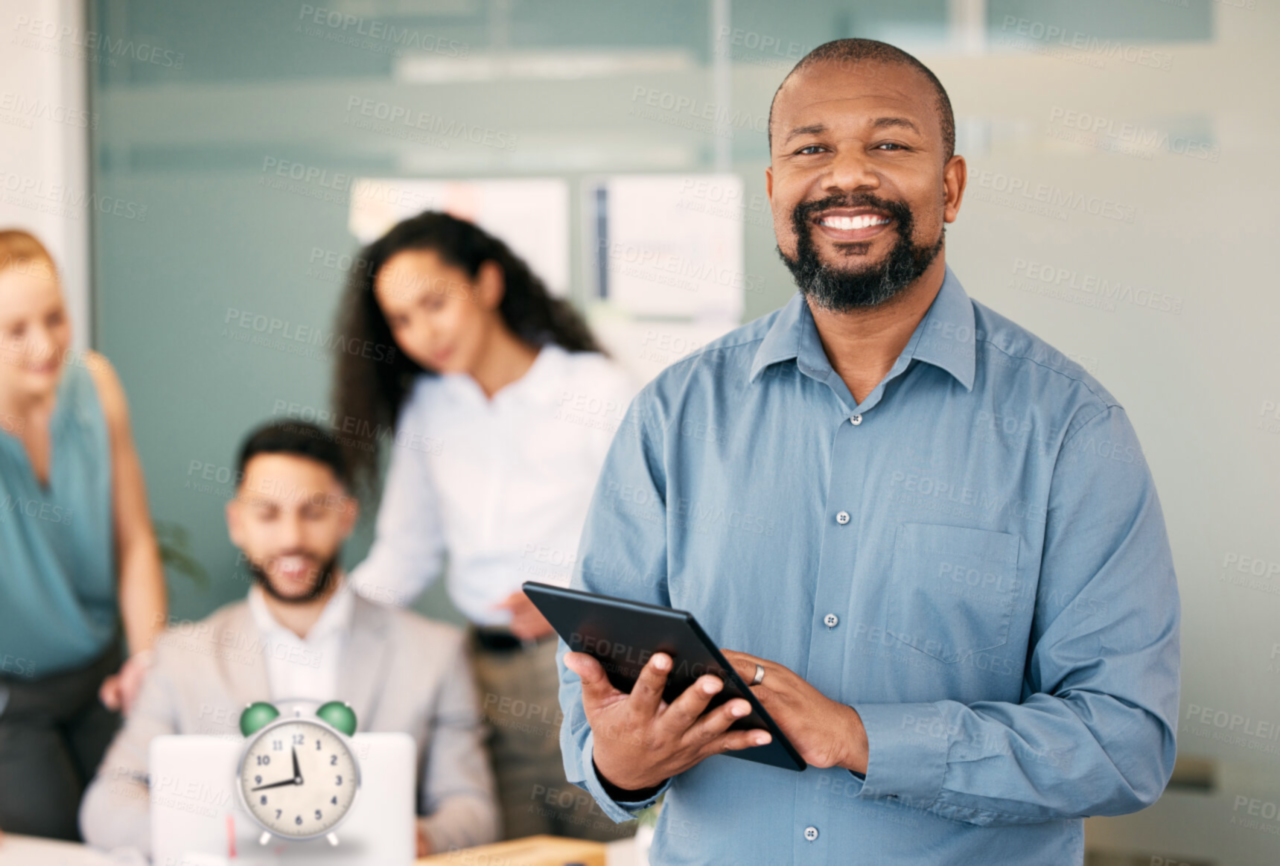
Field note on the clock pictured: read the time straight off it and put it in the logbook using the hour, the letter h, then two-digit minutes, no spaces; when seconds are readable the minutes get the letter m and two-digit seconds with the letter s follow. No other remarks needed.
11h43
